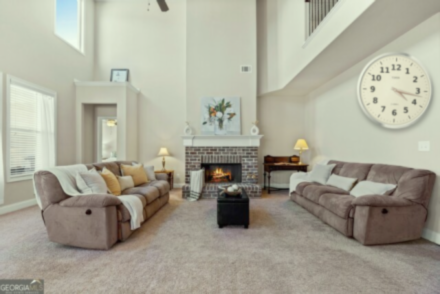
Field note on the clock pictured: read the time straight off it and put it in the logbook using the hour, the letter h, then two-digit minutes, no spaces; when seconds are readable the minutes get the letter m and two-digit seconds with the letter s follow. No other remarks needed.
4h17
